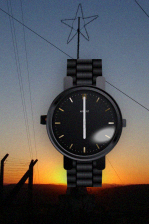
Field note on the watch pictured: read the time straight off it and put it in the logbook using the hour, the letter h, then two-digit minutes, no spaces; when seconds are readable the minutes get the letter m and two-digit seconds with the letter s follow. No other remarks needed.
6h00
